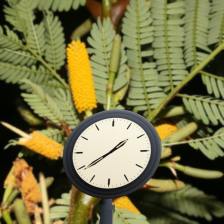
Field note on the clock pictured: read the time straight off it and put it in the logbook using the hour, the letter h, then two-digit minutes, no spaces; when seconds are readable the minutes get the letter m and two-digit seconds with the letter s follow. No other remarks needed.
1h39
